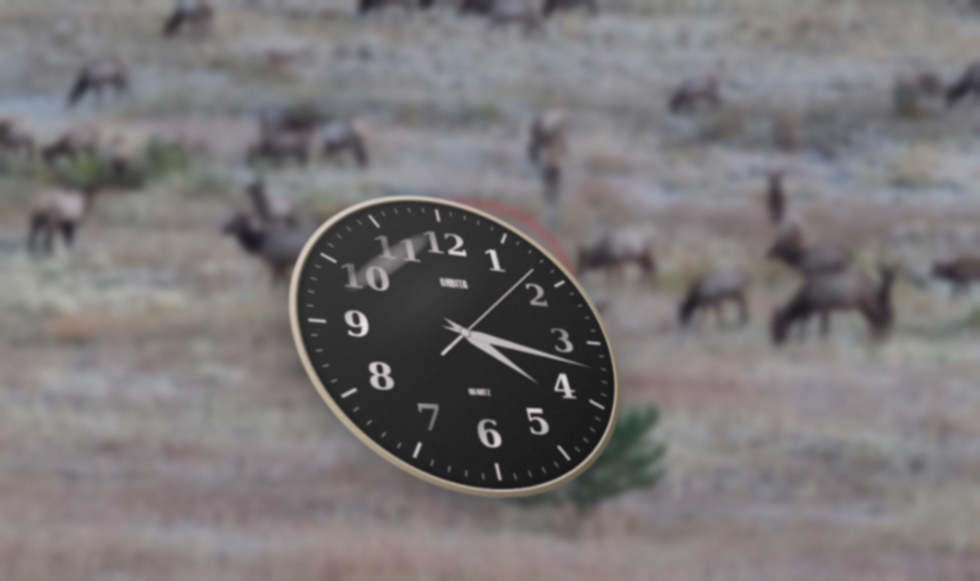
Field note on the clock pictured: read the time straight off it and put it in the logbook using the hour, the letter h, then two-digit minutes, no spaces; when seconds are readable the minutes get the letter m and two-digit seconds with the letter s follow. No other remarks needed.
4h17m08s
